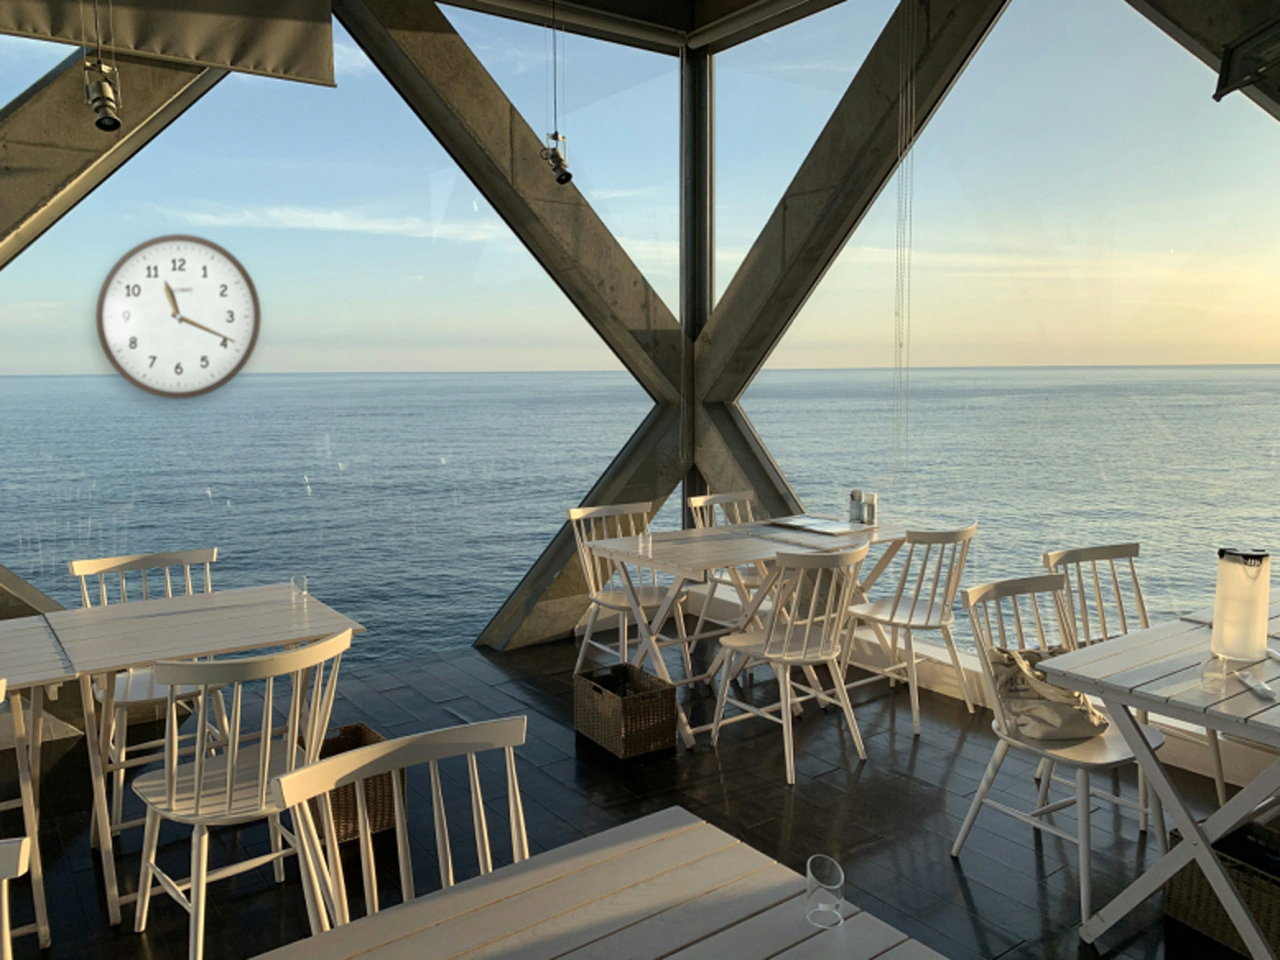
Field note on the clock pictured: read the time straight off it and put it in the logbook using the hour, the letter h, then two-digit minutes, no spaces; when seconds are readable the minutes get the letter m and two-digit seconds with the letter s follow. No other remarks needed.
11h19
